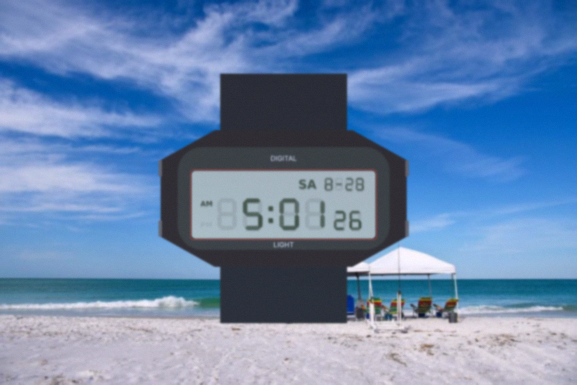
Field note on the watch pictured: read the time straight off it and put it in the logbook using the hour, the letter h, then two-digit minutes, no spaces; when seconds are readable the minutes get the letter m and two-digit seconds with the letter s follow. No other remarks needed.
5h01m26s
